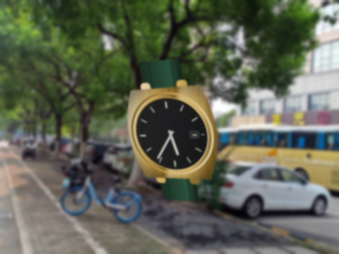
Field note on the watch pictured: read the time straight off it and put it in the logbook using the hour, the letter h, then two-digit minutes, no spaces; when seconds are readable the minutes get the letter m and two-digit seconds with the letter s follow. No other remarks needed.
5h36
